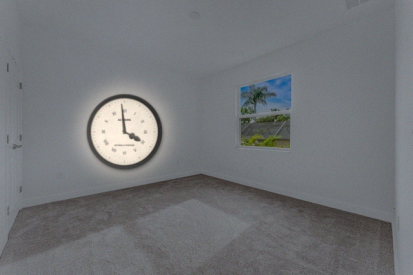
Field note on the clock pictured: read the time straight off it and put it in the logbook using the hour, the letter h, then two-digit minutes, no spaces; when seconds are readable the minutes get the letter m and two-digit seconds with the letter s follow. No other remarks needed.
3h59
